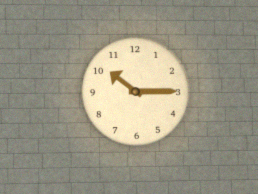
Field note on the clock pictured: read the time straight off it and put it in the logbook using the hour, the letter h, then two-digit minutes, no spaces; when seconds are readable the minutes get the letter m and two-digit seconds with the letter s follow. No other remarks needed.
10h15
